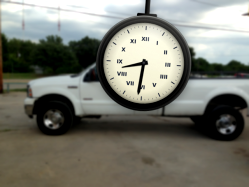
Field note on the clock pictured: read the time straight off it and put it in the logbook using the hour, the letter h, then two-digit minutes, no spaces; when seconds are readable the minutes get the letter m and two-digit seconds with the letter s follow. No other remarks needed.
8h31
